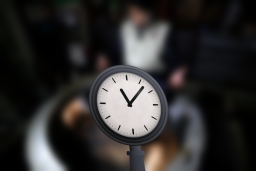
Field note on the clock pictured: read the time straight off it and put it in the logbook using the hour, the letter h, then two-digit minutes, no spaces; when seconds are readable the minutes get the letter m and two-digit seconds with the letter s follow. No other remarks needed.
11h07
